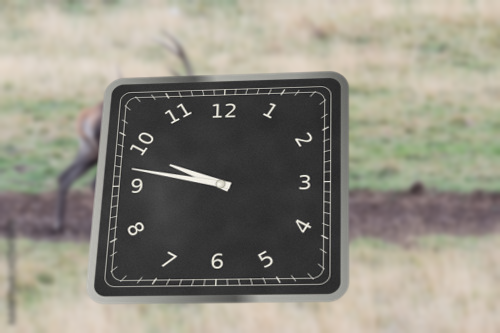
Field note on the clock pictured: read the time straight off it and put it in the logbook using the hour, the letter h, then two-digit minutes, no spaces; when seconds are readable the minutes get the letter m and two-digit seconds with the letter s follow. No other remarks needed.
9h47
